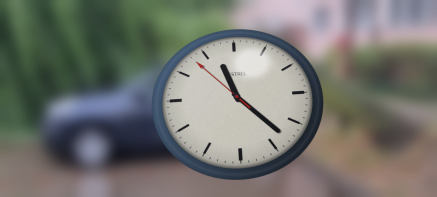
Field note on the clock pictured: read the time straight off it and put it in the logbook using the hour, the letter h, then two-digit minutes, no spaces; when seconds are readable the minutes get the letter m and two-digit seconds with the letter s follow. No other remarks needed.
11h22m53s
